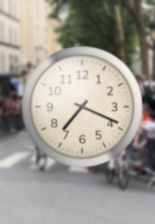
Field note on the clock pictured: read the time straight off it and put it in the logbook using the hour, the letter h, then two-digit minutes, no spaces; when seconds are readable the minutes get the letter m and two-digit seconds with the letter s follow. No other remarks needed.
7h19
